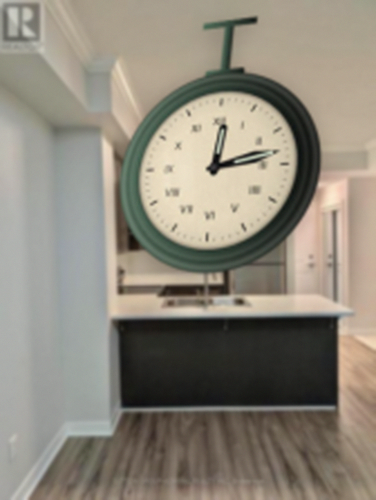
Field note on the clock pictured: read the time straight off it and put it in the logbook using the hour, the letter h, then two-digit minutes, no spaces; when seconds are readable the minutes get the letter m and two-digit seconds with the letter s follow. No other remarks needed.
12h13
